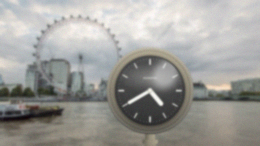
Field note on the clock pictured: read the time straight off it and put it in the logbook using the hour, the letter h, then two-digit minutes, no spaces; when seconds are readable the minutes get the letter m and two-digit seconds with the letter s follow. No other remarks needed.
4h40
